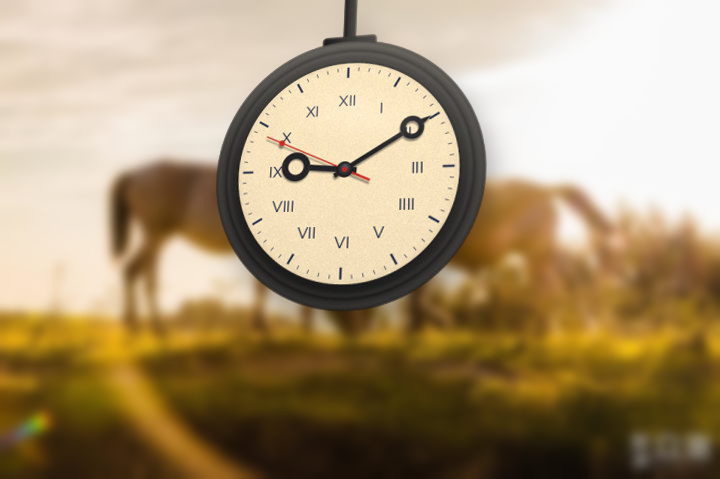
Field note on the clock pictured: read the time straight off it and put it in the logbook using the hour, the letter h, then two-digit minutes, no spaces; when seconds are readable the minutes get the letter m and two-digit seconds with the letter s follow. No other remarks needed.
9h09m49s
